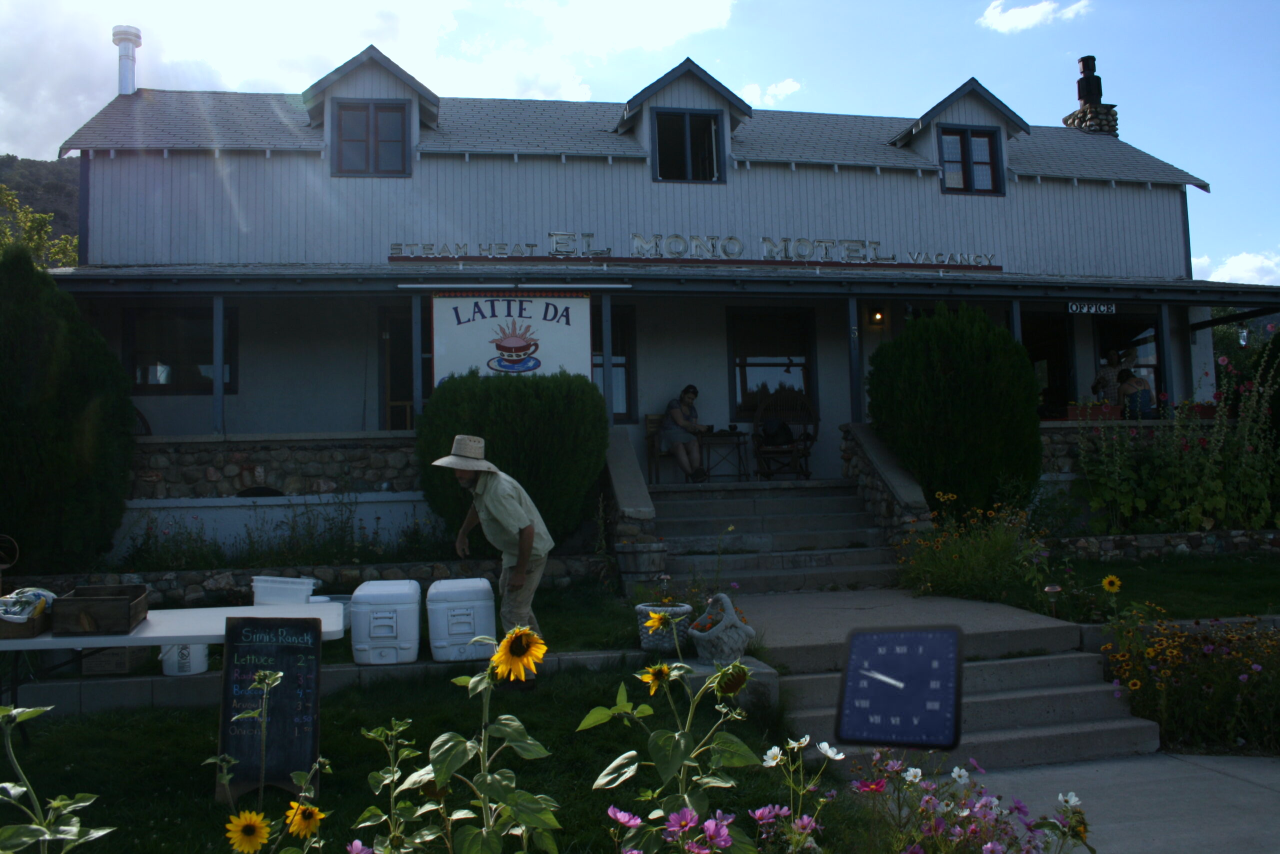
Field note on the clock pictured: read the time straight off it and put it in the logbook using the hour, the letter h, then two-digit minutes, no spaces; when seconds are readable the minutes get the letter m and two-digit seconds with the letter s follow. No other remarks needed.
9h48
